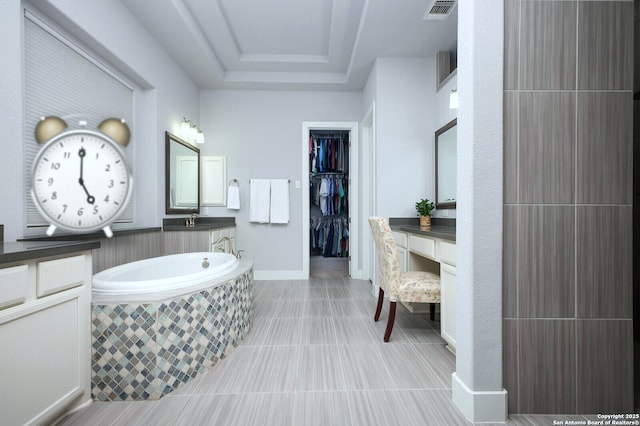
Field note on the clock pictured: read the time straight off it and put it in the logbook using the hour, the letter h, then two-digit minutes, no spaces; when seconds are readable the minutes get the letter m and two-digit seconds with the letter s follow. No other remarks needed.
5h00
